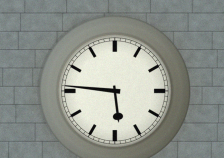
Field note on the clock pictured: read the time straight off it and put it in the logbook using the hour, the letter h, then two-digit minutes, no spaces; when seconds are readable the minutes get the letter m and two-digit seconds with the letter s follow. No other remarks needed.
5h46
